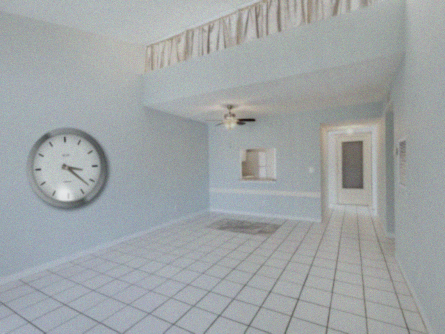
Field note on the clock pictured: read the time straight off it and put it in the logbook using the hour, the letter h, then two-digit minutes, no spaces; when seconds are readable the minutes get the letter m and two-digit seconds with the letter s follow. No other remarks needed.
3h22
